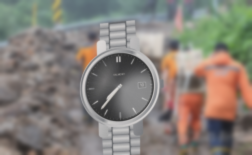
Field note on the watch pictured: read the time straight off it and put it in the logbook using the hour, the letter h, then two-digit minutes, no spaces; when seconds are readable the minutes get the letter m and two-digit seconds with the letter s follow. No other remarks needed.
7h37
